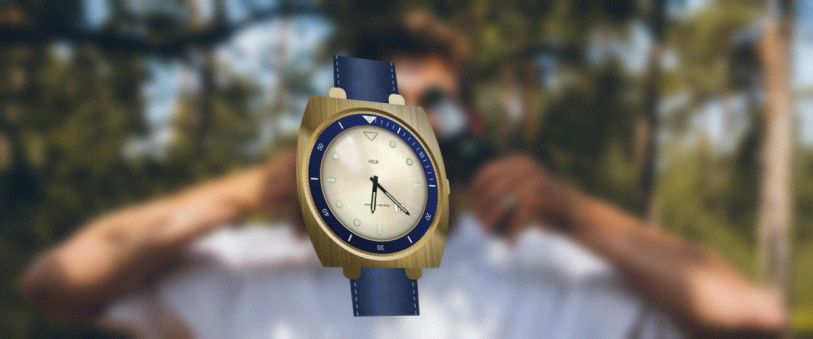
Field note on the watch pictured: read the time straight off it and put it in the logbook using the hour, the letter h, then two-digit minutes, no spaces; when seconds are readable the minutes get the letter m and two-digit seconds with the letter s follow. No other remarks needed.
6h22
